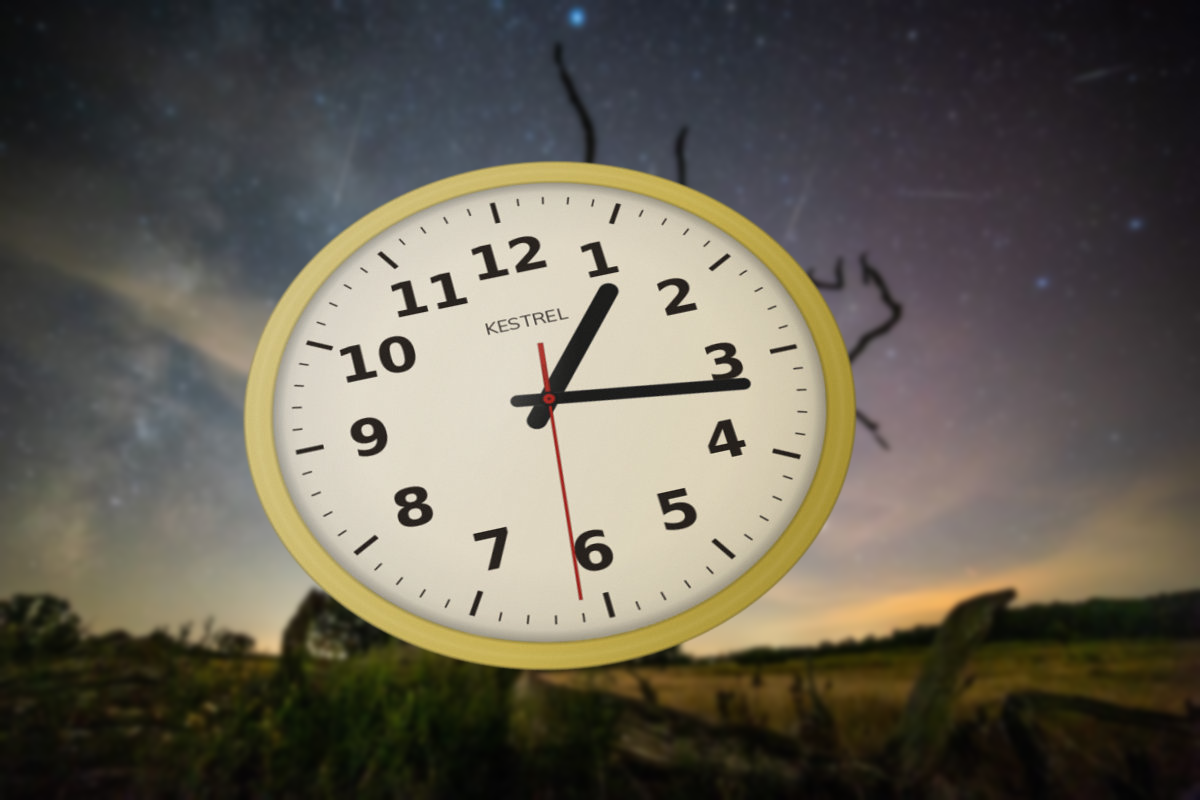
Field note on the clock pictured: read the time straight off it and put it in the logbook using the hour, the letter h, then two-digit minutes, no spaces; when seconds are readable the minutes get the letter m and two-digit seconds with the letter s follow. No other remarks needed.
1h16m31s
